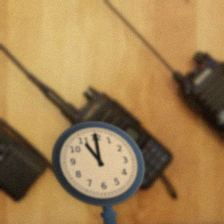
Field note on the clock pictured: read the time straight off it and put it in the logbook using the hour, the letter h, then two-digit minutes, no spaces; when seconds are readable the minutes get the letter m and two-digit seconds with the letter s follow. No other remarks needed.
11h00
